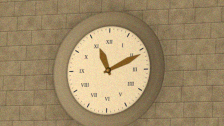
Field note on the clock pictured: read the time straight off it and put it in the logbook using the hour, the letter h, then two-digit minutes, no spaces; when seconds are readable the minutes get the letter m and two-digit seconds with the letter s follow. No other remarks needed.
11h11
